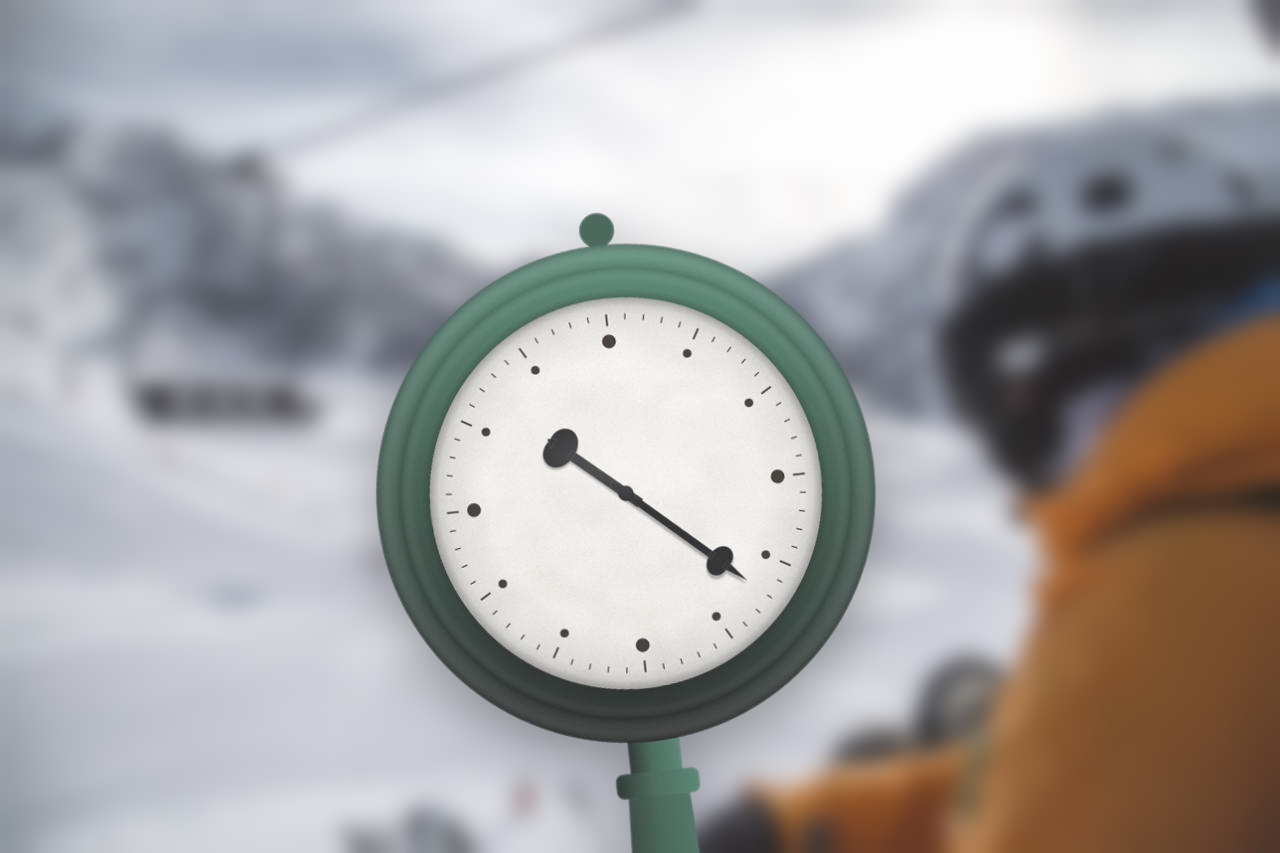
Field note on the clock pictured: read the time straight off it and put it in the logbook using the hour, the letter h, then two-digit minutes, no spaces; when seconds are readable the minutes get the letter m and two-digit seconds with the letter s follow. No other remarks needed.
10h22
